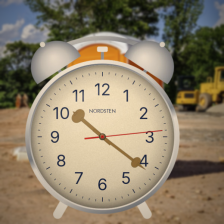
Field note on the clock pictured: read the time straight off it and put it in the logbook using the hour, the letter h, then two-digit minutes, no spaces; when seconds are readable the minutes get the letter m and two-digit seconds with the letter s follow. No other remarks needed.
10h21m14s
